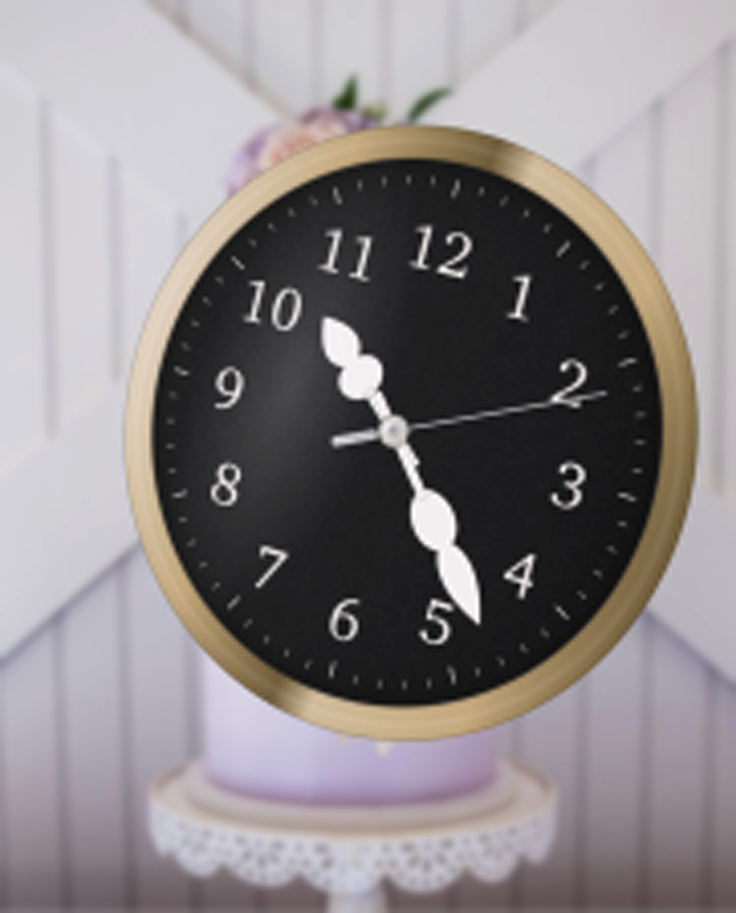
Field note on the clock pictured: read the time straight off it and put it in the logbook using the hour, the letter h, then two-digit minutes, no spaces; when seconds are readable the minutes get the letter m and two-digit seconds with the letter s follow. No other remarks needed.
10h23m11s
